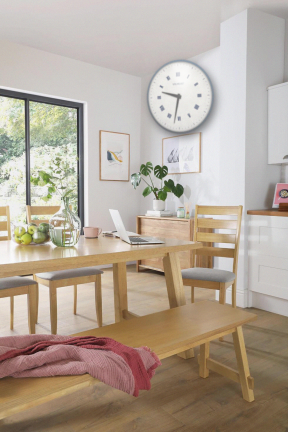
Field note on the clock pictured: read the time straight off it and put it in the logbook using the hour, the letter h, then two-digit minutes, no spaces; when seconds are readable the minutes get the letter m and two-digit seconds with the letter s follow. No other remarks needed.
9h32
